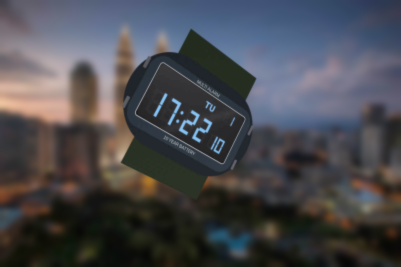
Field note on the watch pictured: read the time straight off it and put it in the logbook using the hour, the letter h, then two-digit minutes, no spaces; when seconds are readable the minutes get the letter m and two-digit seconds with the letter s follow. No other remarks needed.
17h22m10s
